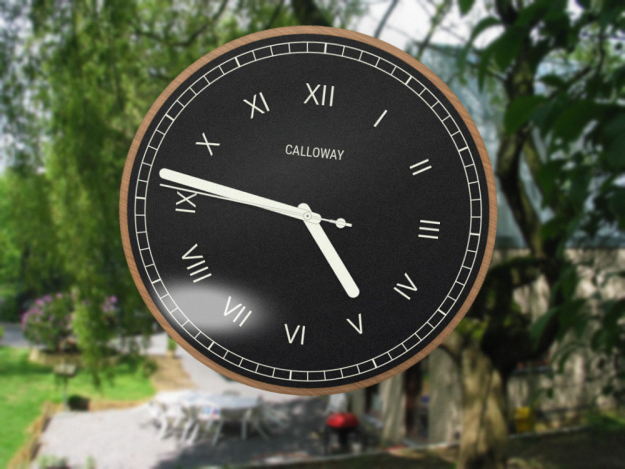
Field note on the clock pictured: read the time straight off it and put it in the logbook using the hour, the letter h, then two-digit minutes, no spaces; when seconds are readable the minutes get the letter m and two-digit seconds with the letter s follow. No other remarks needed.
4h46m46s
